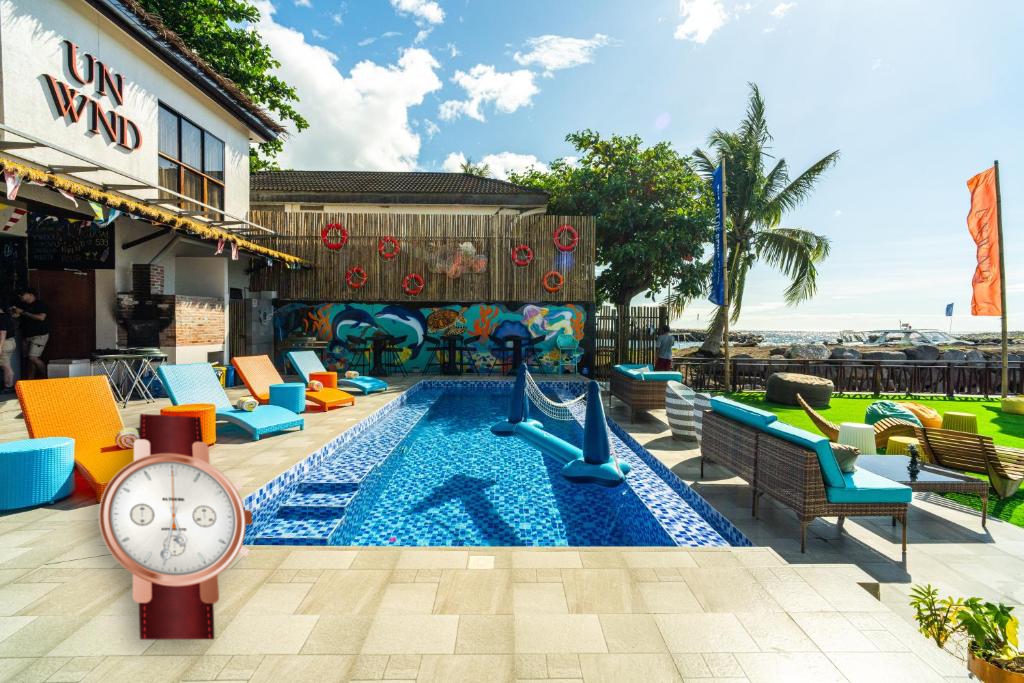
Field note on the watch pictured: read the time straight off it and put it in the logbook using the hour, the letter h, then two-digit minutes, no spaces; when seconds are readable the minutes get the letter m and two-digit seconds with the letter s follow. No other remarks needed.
5h32
